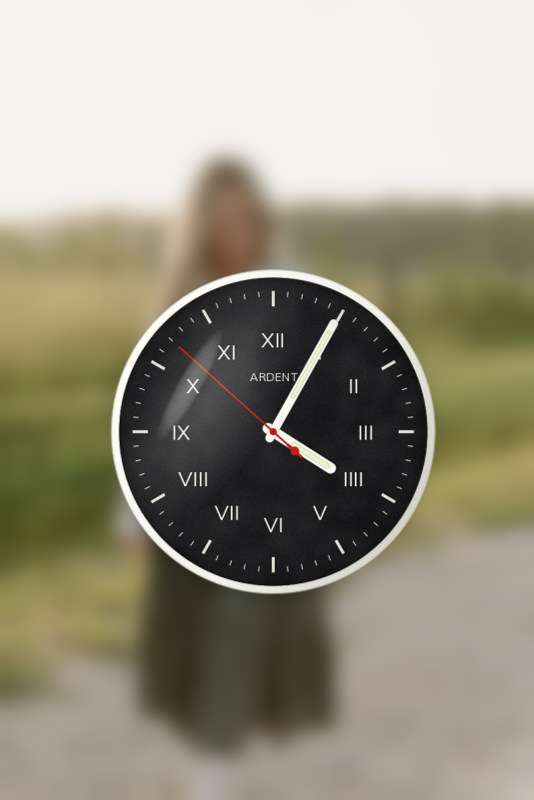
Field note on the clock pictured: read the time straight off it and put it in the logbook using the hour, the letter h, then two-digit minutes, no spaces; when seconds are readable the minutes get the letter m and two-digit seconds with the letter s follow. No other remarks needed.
4h04m52s
